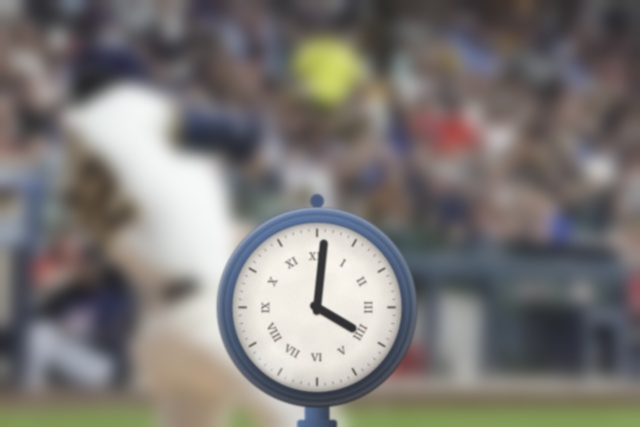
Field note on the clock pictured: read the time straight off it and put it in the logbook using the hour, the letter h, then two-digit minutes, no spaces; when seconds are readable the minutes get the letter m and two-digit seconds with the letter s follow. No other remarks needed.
4h01
